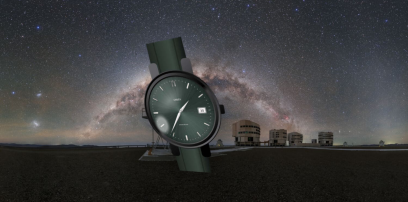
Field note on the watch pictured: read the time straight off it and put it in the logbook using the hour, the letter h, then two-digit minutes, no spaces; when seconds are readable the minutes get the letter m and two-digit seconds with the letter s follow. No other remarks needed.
1h36
